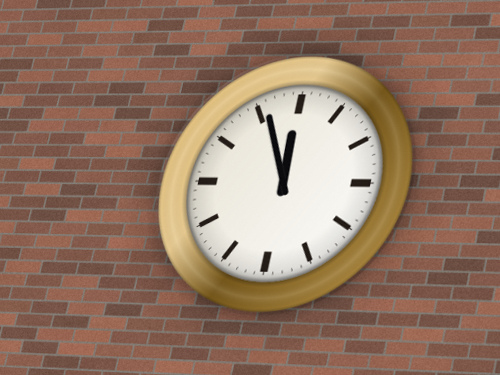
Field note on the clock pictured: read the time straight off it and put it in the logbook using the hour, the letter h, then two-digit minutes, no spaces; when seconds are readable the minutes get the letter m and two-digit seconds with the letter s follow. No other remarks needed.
11h56
